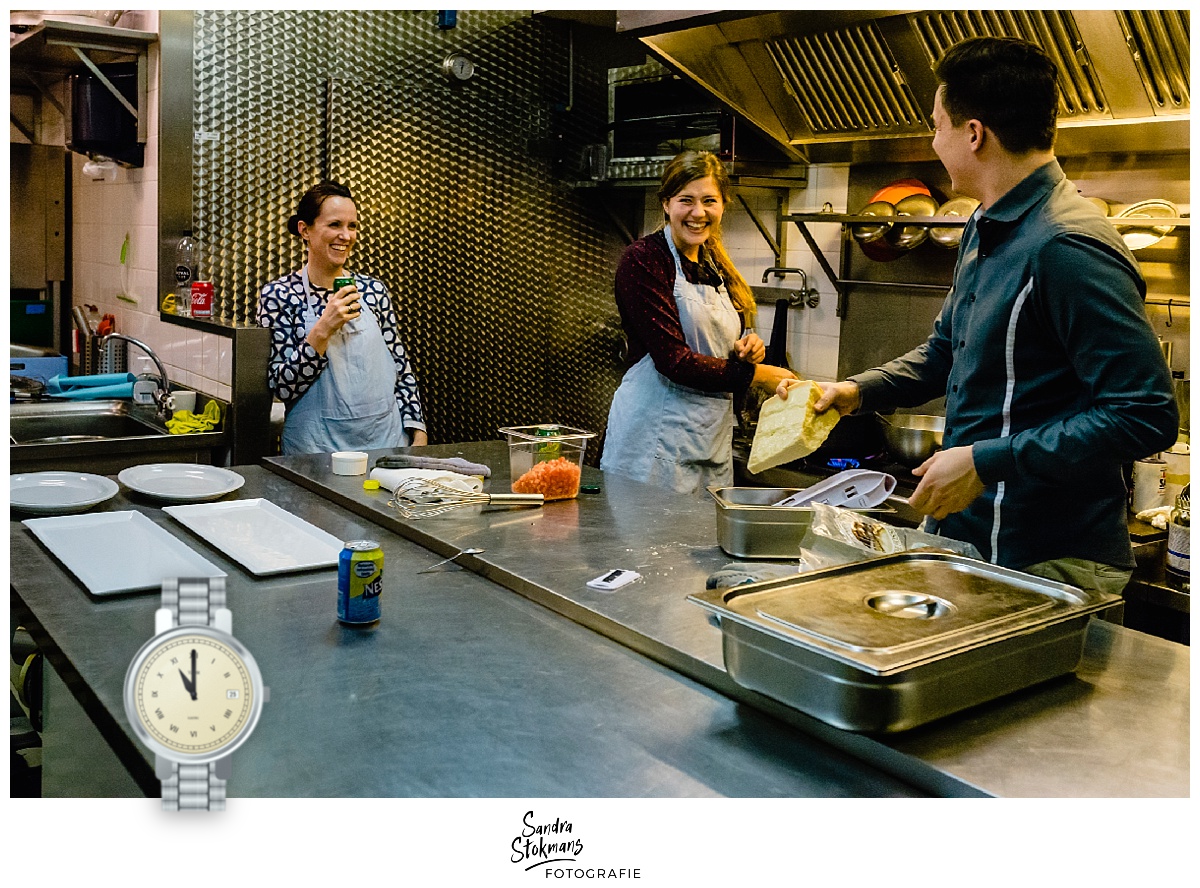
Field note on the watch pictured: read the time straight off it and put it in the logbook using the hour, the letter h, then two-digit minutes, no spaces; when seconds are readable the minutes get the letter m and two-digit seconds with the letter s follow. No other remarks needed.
11h00
